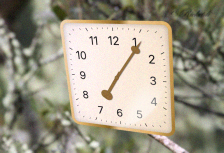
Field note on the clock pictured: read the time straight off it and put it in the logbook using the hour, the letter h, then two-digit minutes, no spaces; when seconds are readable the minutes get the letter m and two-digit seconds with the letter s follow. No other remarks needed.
7h06
